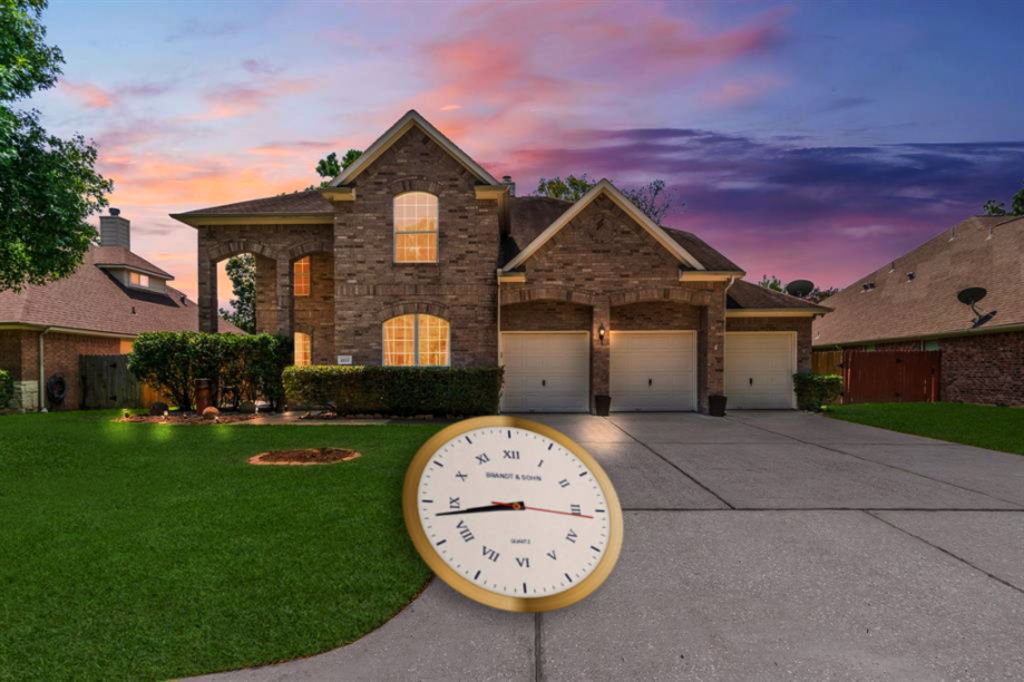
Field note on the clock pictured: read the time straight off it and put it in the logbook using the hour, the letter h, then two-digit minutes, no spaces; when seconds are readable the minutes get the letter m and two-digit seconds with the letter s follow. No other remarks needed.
8h43m16s
